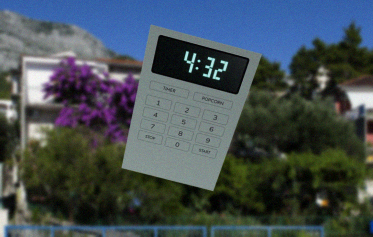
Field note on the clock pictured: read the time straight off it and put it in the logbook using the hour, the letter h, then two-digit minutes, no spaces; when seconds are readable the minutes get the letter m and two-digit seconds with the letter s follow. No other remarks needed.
4h32
